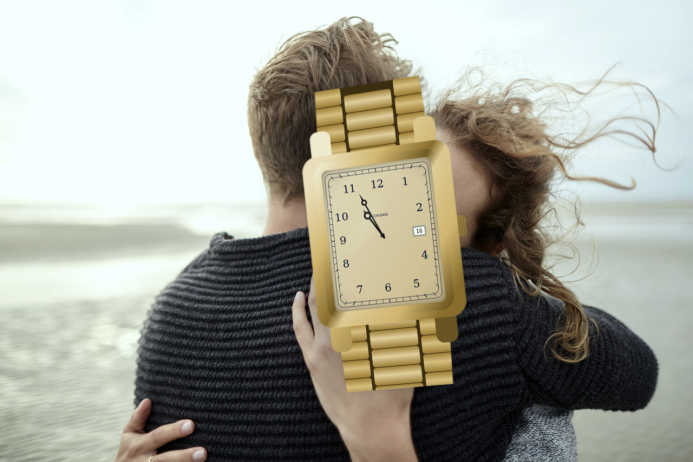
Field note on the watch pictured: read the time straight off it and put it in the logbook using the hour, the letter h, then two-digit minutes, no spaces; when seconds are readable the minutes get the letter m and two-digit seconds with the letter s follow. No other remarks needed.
10h56
